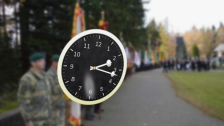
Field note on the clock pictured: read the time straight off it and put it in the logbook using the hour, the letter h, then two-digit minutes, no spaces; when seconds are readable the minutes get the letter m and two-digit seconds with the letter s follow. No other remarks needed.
2h17
